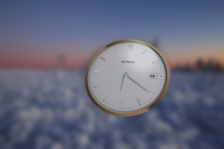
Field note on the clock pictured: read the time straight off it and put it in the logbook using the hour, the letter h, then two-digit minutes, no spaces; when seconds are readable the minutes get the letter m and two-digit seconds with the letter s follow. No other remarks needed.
6h21
